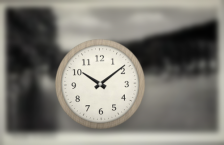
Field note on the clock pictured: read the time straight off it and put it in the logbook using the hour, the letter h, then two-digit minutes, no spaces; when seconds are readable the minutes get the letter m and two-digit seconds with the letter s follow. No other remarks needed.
10h09
